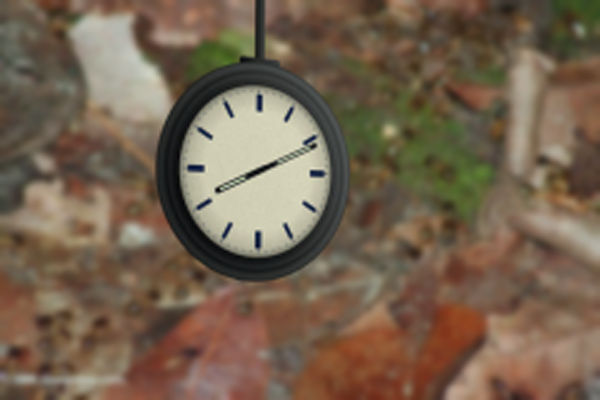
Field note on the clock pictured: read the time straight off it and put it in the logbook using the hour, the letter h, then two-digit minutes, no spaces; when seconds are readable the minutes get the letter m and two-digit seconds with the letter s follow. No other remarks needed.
8h11
